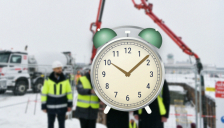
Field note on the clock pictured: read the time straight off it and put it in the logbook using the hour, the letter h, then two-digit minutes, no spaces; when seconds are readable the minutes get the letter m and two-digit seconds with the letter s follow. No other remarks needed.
10h08
